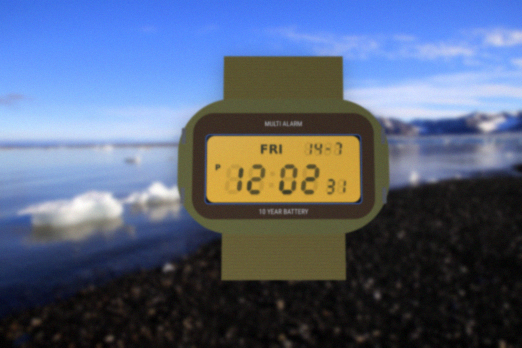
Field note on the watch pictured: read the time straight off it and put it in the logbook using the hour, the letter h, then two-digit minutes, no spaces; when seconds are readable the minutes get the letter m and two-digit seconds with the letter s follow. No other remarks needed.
12h02m31s
